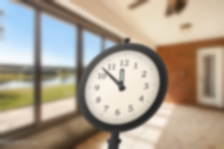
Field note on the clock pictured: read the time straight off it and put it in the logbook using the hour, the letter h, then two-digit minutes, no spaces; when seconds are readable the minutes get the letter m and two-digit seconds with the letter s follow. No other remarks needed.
11h52
